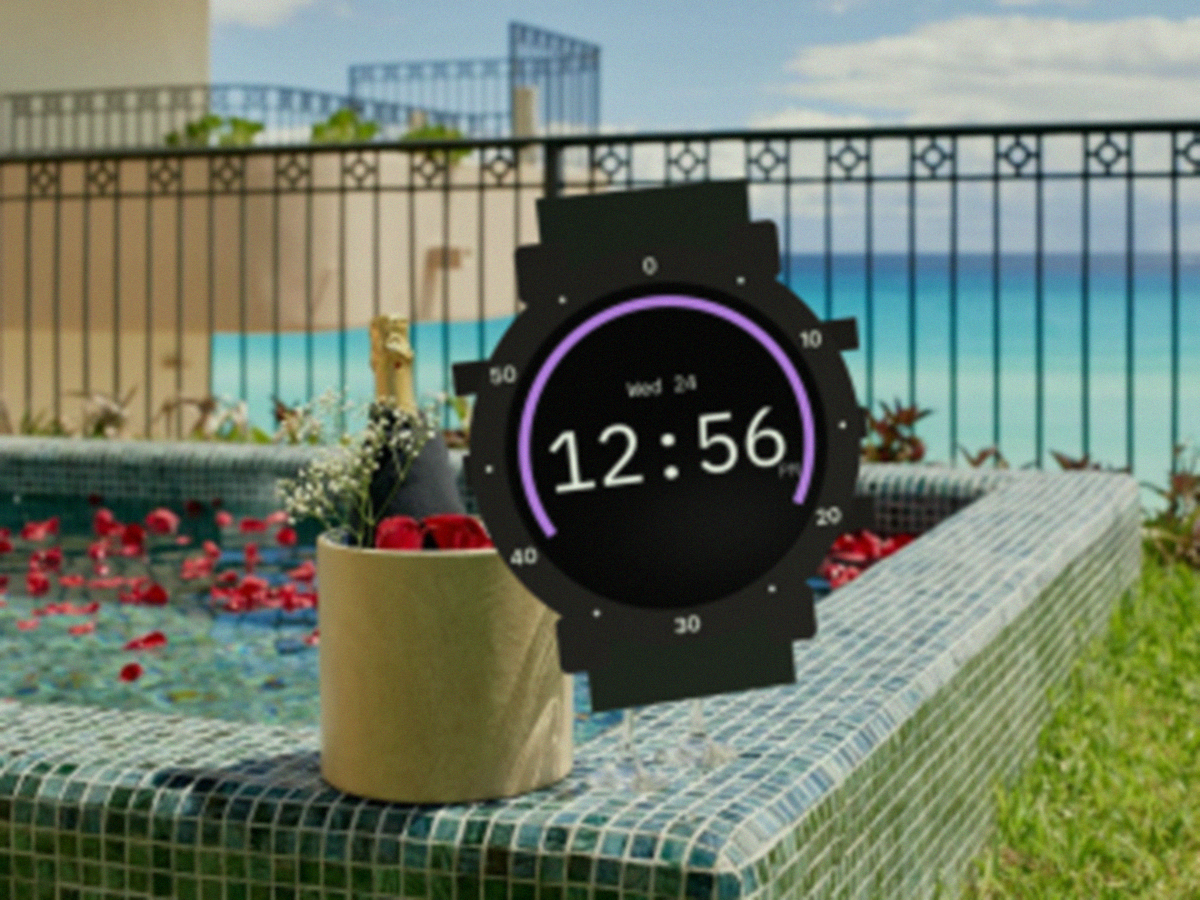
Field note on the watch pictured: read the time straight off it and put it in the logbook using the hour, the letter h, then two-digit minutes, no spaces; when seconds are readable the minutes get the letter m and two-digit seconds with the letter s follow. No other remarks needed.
12h56
